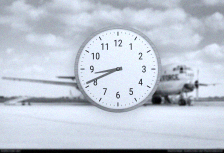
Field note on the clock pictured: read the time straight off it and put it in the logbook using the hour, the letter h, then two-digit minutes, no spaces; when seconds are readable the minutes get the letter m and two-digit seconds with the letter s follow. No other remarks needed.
8h41
